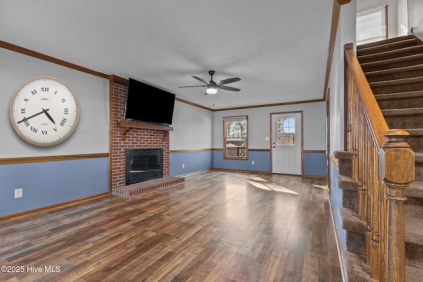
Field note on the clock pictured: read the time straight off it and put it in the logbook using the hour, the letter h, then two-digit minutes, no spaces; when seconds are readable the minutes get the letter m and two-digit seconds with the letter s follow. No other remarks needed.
4h41
